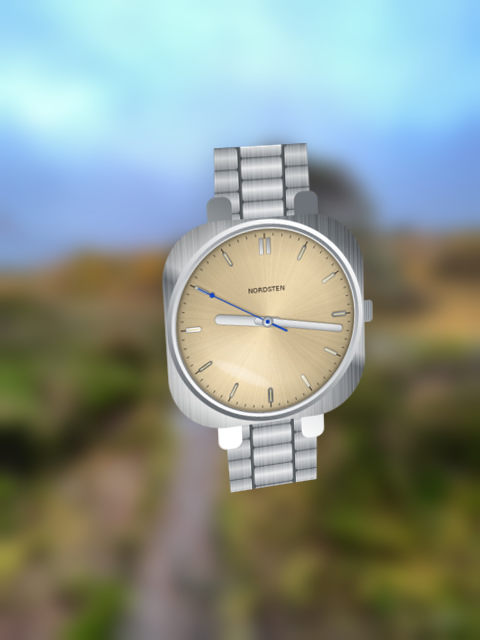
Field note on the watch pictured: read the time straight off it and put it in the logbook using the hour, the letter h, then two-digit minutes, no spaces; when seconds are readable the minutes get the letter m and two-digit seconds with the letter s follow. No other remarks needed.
9h16m50s
